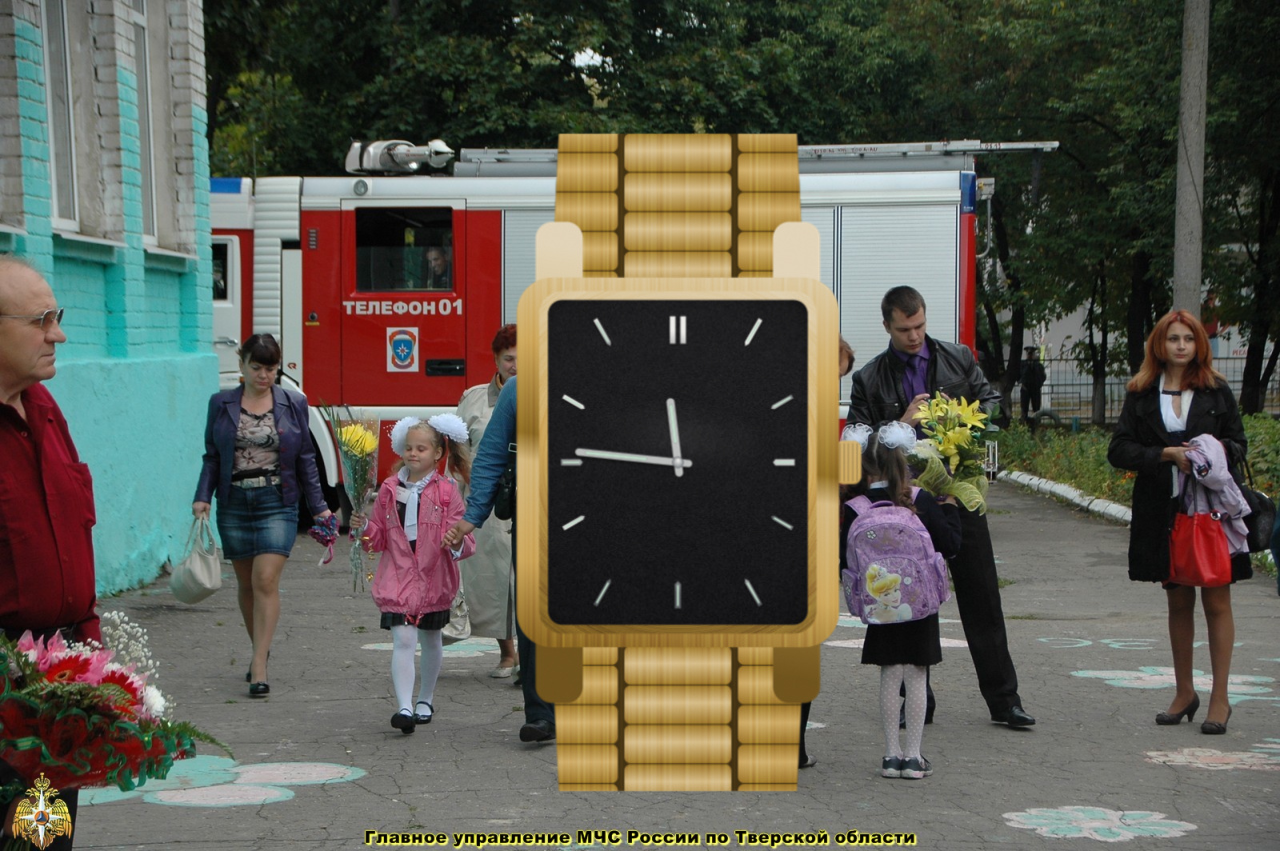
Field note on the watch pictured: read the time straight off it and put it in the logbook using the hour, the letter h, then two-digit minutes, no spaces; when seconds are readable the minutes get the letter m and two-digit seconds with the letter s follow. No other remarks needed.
11h46
